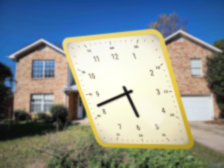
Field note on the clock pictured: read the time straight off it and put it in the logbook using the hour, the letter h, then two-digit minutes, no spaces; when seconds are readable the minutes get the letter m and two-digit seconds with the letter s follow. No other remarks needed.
5h42
